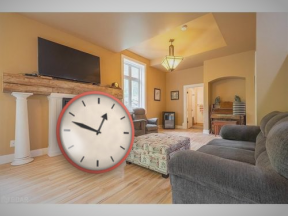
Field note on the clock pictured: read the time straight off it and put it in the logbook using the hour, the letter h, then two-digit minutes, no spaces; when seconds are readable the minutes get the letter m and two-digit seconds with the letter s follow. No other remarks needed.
12h48
